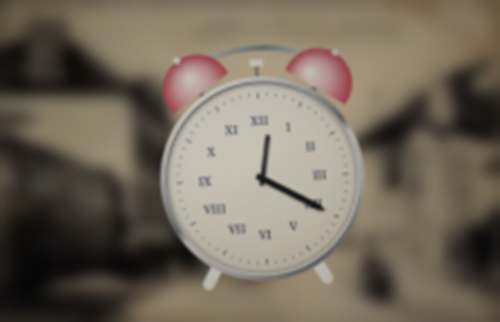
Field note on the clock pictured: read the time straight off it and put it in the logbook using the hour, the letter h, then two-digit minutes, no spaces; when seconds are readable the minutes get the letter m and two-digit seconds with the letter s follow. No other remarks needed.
12h20
